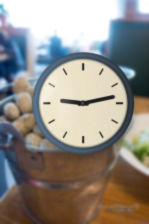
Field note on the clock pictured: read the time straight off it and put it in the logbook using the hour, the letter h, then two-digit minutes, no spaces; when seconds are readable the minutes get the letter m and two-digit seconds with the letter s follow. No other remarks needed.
9h13
